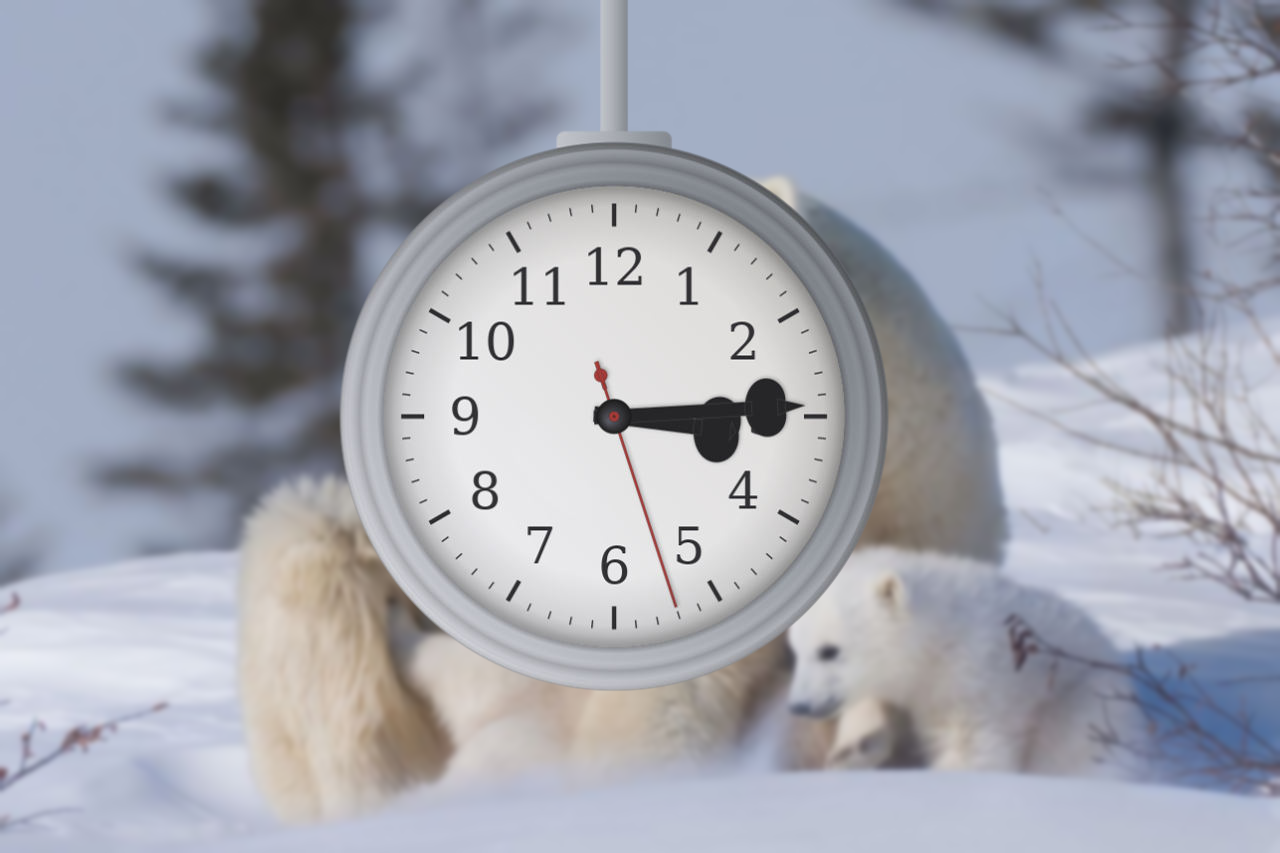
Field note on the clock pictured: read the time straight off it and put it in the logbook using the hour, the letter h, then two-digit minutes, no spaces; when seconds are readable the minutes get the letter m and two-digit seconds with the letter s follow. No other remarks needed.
3h14m27s
